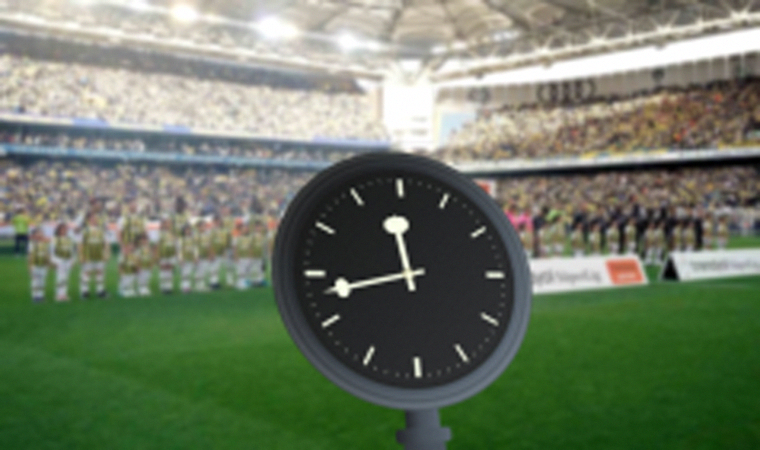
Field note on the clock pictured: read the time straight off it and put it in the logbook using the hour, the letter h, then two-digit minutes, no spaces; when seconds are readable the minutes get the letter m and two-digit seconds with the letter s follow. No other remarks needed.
11h43
